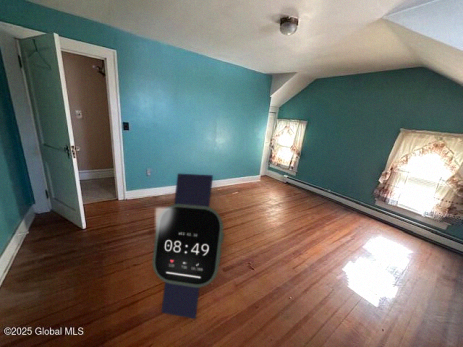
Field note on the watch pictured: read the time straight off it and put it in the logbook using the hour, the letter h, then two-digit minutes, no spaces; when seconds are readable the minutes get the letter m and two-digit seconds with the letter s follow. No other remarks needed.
8h49
